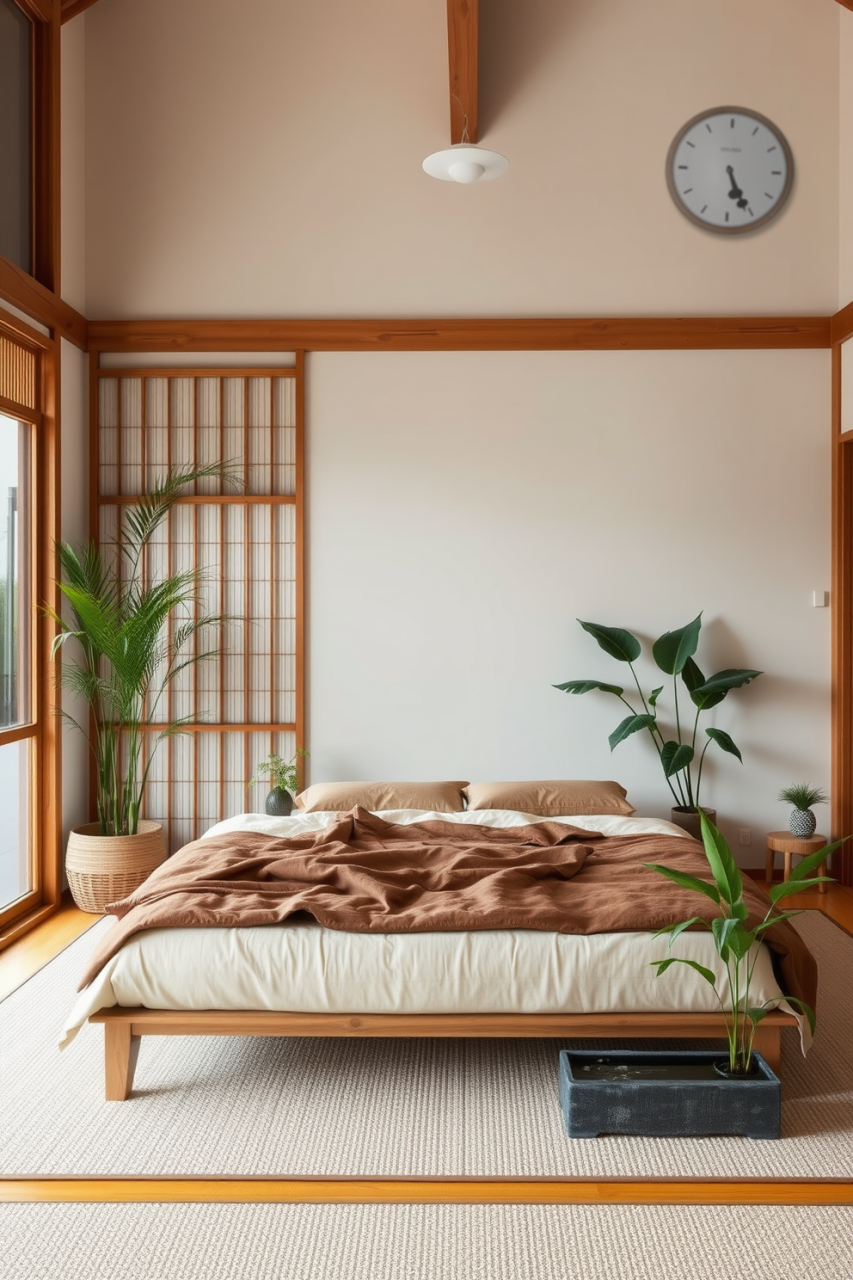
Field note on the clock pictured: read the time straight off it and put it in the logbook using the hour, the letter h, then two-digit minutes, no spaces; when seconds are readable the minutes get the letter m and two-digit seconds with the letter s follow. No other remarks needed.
5h26
